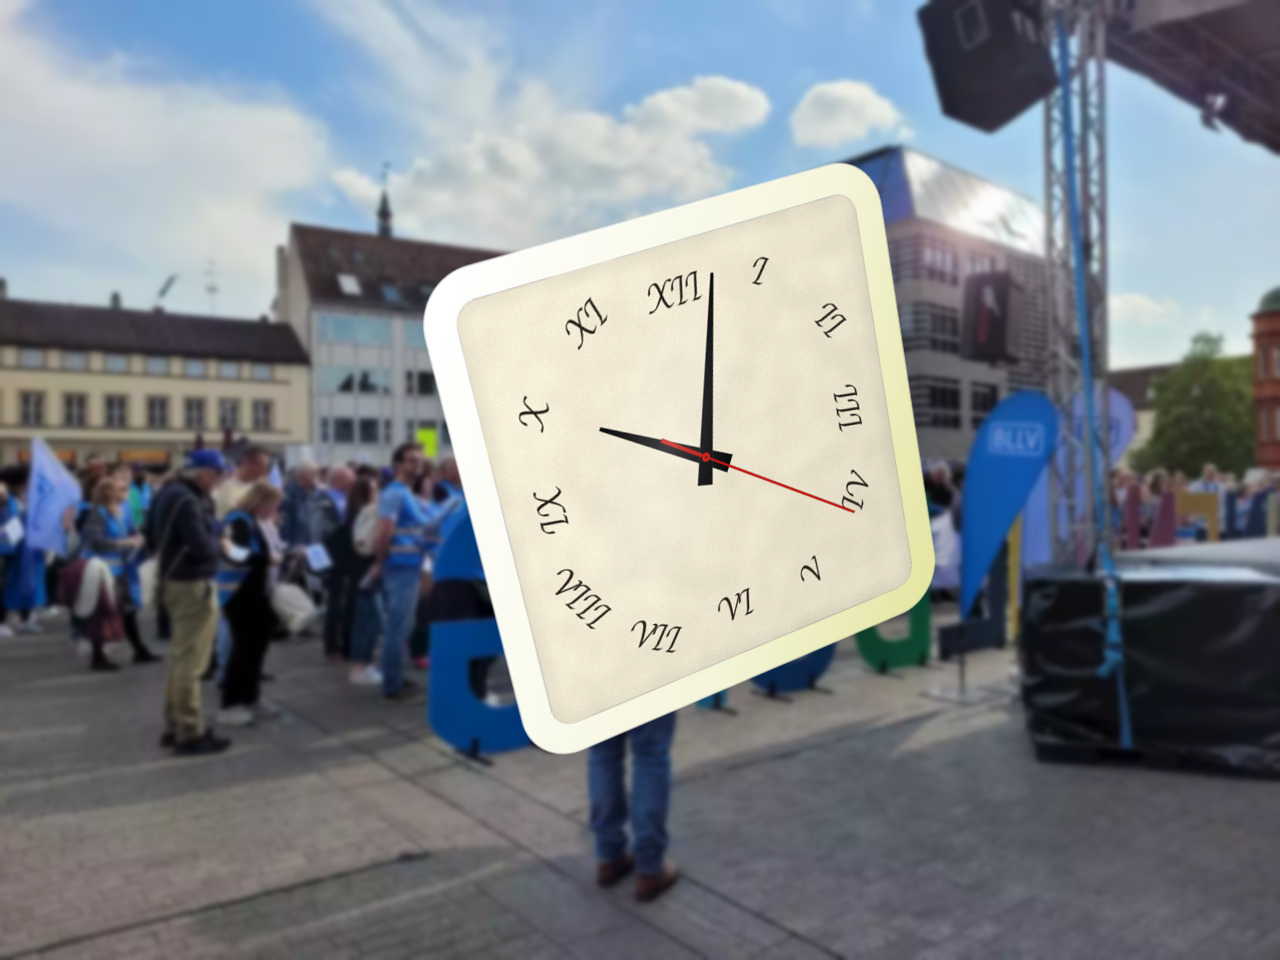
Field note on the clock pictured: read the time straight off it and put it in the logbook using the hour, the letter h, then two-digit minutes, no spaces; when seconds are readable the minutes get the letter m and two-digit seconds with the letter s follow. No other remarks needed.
10h02m21s
